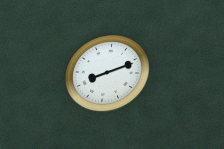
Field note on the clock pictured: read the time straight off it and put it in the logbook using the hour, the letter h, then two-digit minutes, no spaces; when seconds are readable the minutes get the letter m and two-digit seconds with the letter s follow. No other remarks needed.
8h11
